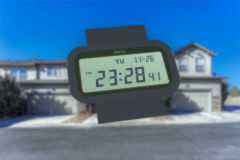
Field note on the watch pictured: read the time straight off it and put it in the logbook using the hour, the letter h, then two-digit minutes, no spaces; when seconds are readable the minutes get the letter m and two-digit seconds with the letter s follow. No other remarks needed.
23h28
